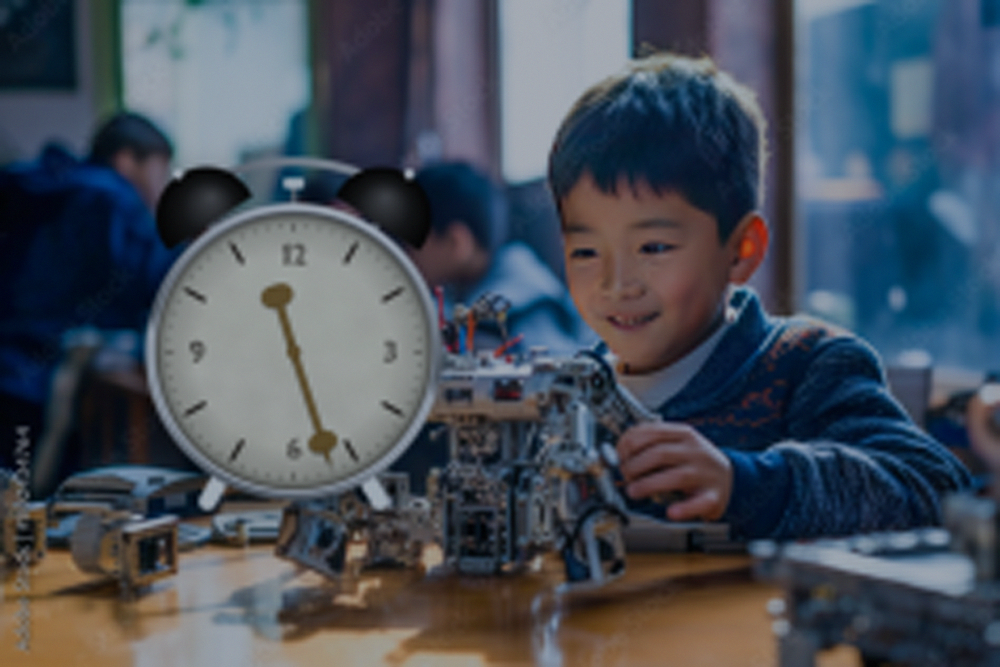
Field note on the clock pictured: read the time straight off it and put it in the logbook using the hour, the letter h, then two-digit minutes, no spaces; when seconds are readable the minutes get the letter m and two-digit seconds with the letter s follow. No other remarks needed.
11h27
